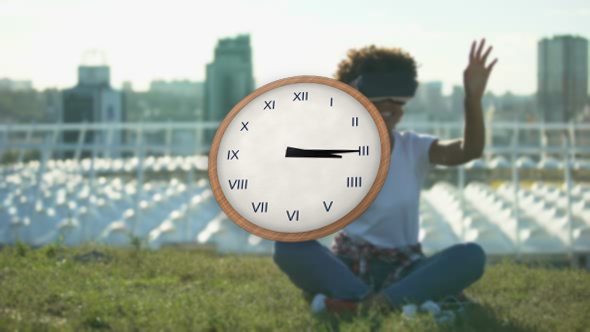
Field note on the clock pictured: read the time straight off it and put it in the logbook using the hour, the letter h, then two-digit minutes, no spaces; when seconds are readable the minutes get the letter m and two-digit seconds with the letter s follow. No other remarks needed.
3h15
